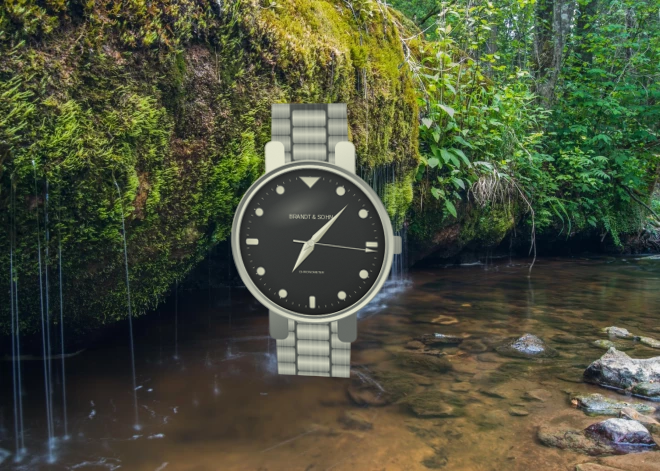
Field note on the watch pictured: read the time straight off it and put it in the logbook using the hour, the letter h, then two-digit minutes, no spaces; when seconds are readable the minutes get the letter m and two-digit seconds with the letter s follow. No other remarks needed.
7h07m16s
